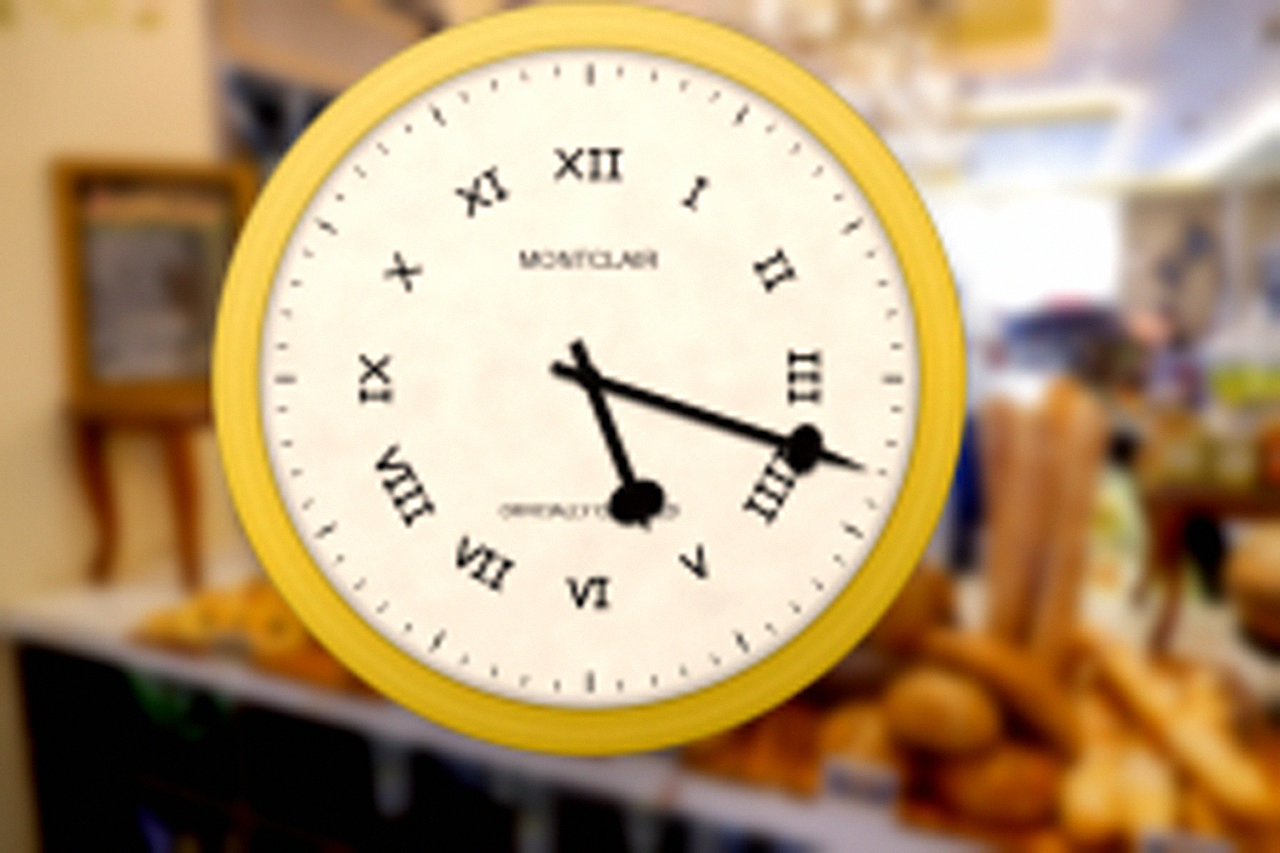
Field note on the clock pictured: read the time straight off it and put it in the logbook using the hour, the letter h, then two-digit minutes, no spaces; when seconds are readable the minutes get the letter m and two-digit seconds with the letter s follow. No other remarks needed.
5h18
